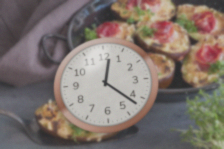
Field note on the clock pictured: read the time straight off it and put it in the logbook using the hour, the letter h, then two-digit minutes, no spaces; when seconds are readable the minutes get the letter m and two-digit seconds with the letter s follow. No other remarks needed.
12h22
